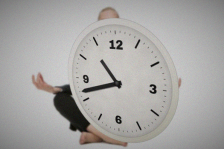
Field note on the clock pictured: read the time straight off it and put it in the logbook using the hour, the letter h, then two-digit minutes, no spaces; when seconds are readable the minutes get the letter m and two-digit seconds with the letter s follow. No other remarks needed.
10h42
